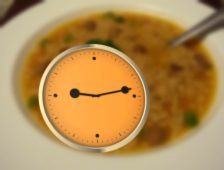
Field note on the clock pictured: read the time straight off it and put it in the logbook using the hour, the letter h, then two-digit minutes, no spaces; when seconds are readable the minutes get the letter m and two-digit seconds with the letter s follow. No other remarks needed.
9h13
